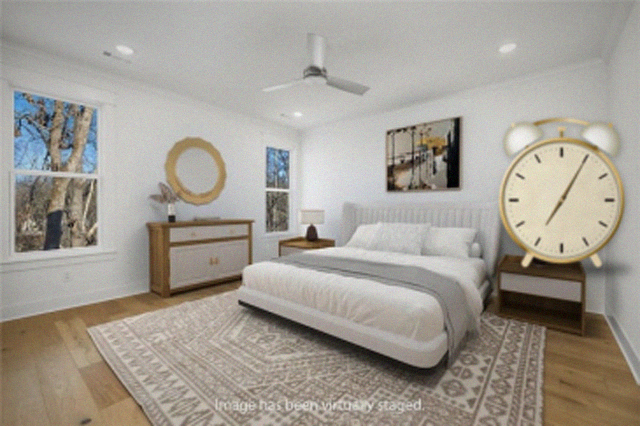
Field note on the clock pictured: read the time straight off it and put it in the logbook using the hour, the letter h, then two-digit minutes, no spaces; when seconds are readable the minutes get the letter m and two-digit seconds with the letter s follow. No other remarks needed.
7h05
